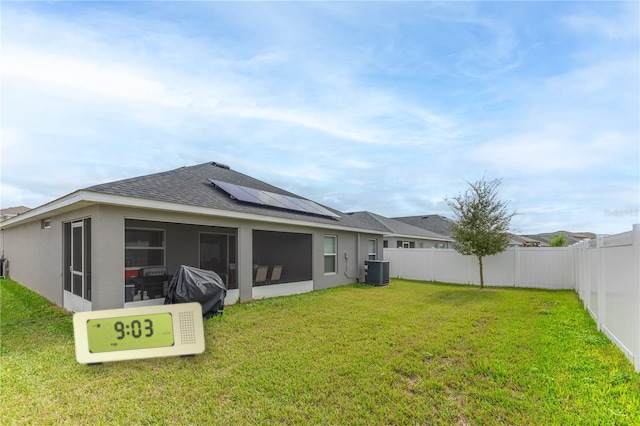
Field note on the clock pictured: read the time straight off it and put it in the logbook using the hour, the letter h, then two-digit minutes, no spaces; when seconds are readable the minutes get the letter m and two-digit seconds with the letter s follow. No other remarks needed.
9h03
